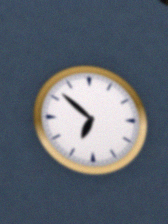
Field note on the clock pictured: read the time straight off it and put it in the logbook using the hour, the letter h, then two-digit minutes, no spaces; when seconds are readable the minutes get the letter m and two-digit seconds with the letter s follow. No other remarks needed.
6h52
